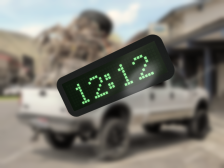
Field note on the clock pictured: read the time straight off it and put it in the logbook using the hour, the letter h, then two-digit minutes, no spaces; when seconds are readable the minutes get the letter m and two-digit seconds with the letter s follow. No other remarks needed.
12h12
